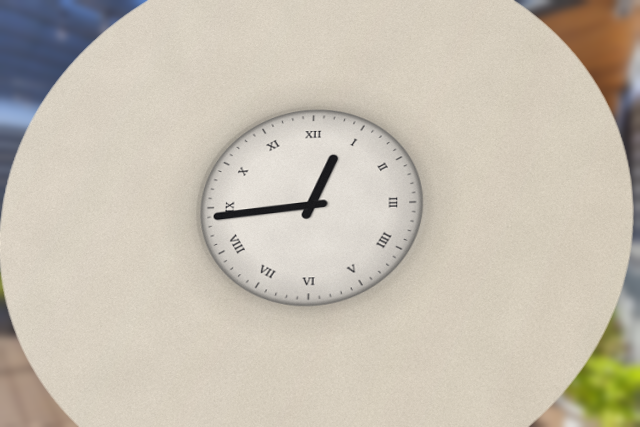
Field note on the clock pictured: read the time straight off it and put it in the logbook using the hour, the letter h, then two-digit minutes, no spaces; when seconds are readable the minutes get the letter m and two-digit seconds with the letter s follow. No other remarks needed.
12h44
